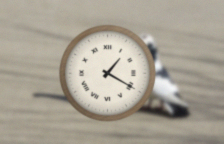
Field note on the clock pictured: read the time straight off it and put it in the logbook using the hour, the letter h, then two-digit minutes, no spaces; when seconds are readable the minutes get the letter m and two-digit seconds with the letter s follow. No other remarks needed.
1h20
